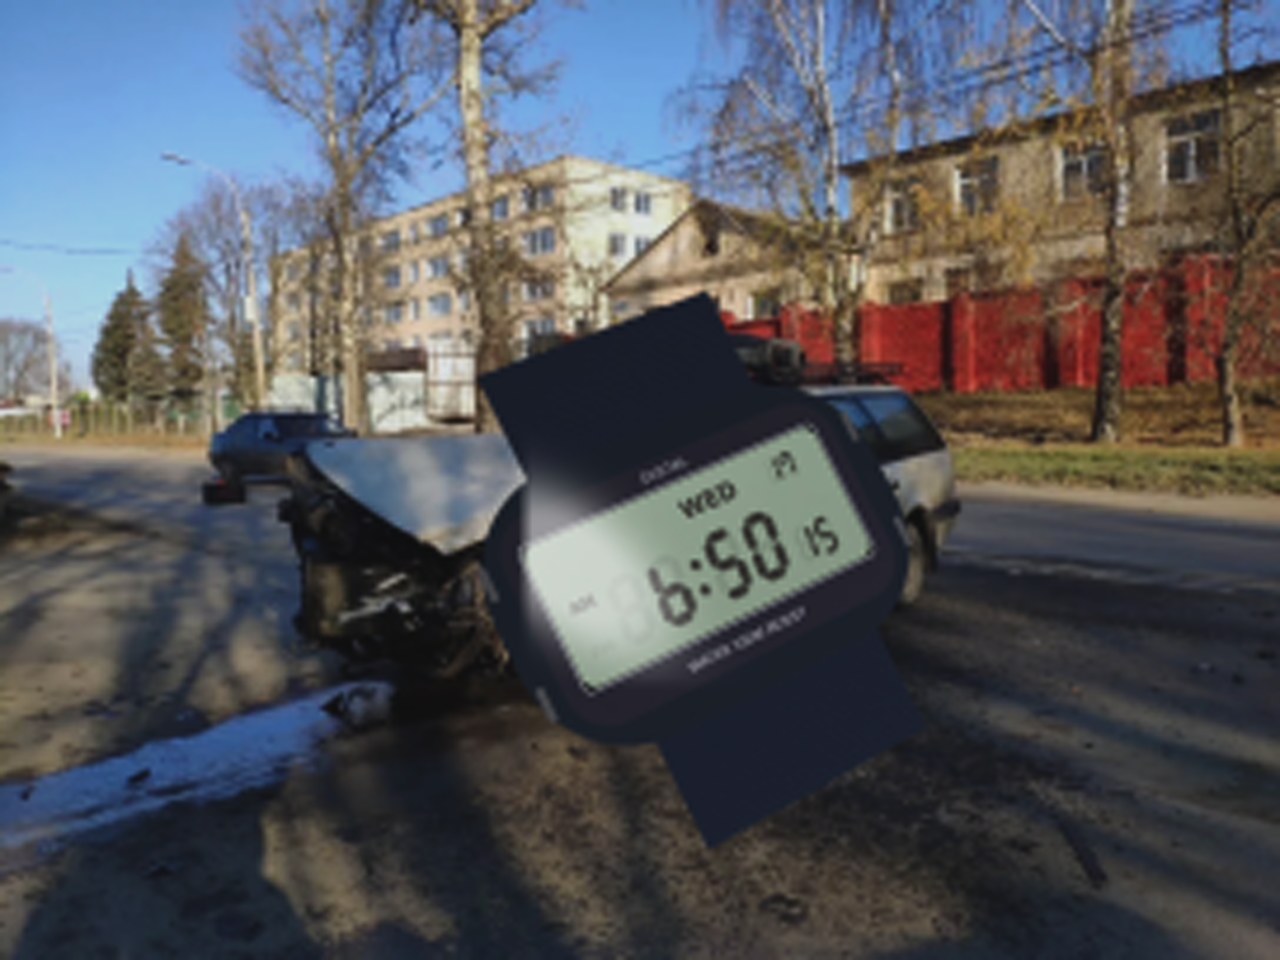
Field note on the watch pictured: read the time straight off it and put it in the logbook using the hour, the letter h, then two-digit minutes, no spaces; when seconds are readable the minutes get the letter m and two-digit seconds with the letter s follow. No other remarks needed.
6h50m15s
